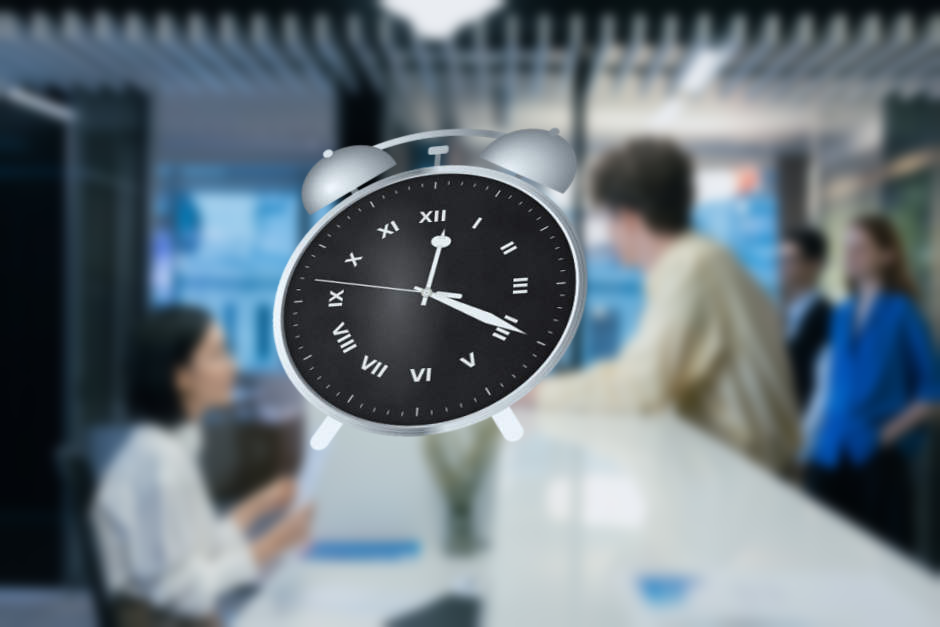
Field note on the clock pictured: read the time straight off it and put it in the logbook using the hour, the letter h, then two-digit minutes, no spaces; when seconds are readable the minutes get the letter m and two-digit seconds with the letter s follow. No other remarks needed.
12h19m47s
